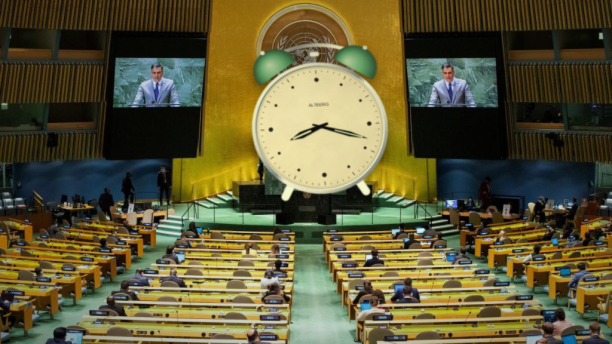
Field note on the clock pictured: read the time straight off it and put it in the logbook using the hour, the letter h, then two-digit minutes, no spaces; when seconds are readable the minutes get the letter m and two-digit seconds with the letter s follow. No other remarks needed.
8h18
